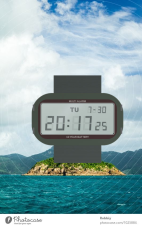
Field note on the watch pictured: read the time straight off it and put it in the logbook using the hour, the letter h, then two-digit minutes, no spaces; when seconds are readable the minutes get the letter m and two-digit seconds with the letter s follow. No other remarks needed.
20h17m25s
